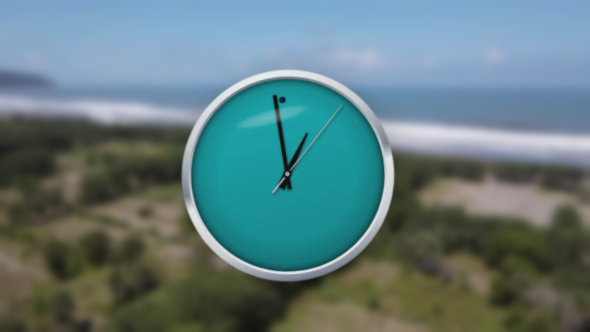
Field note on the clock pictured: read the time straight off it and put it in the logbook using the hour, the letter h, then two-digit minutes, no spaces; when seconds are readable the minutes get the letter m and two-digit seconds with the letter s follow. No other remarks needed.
12h59m07s
